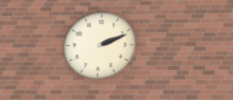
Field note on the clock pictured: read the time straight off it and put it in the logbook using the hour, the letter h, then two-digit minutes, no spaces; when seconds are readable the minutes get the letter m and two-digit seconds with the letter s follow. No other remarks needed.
2h11
